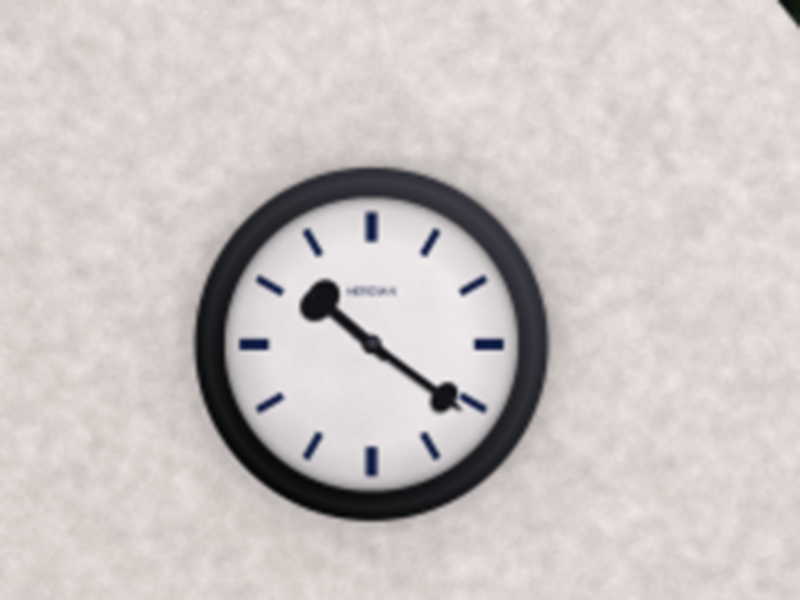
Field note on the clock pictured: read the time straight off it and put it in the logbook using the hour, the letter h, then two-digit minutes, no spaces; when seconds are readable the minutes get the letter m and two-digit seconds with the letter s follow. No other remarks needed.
10h21
